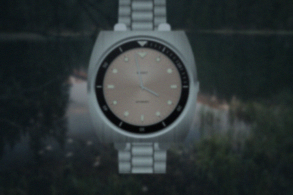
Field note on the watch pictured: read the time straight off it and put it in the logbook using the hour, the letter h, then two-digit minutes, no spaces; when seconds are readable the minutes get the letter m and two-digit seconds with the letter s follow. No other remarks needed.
3h58
